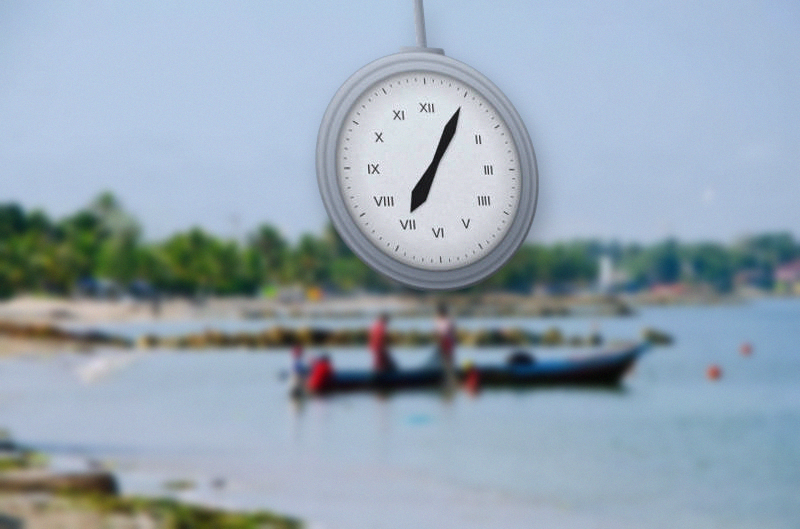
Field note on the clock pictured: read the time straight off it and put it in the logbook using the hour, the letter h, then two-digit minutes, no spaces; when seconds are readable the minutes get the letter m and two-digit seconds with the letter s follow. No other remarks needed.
7h05
